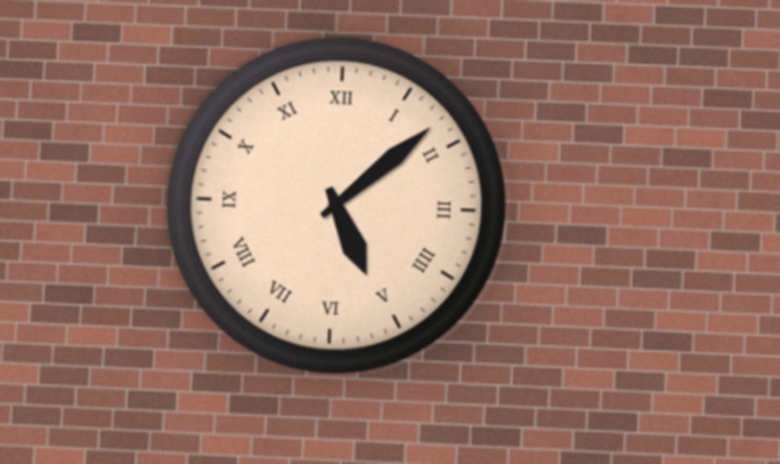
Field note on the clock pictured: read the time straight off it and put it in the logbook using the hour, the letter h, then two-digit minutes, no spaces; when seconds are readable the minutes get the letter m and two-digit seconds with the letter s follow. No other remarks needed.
5h08
